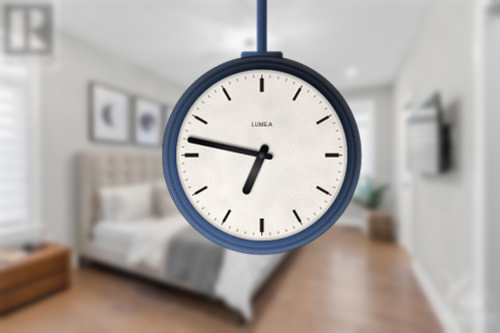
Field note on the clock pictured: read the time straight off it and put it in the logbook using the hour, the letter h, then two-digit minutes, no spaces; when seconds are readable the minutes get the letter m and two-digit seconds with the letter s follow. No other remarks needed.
6h47
